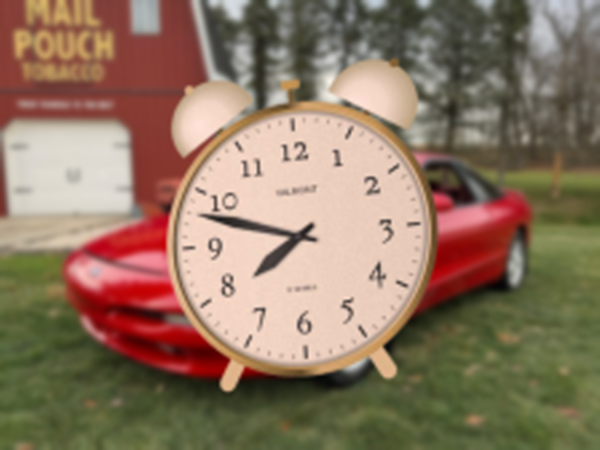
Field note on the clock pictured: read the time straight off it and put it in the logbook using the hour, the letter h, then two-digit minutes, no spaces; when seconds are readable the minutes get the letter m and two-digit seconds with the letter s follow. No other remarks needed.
7h48
